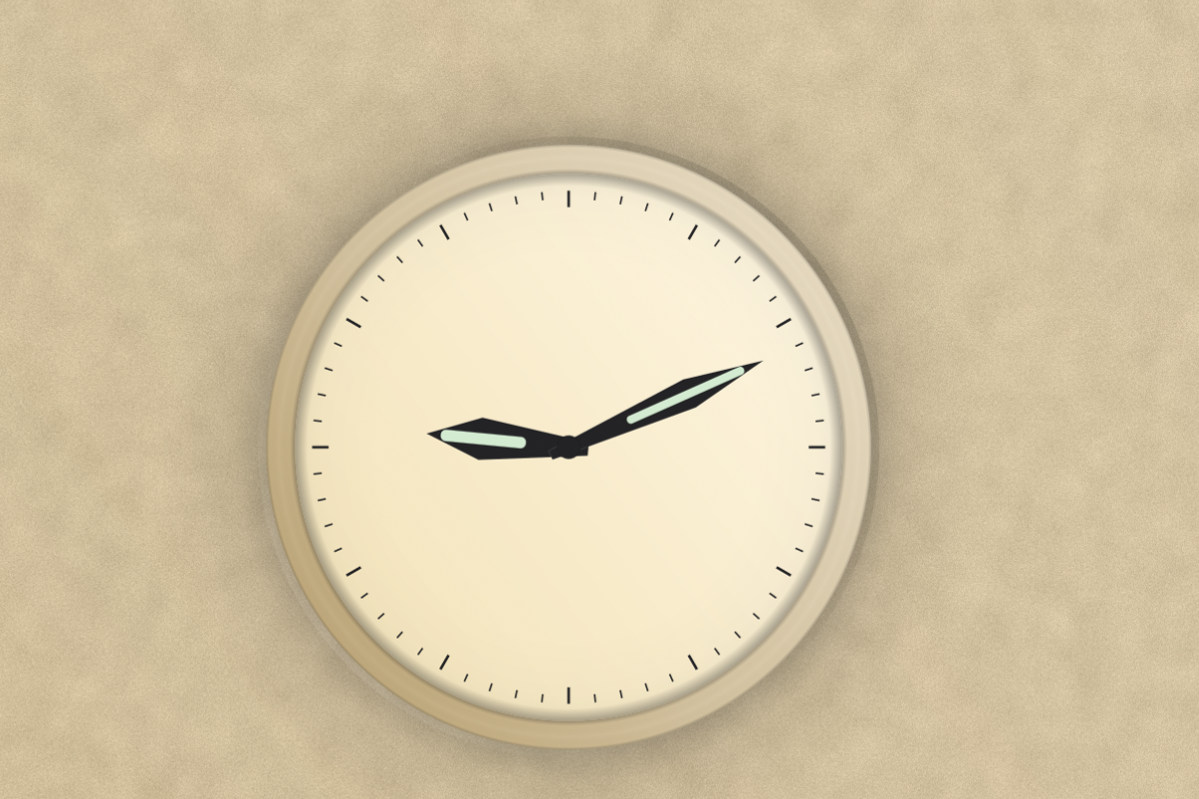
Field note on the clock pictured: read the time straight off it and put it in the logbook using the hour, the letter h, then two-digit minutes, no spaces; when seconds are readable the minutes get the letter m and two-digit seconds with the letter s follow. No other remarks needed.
9h11
